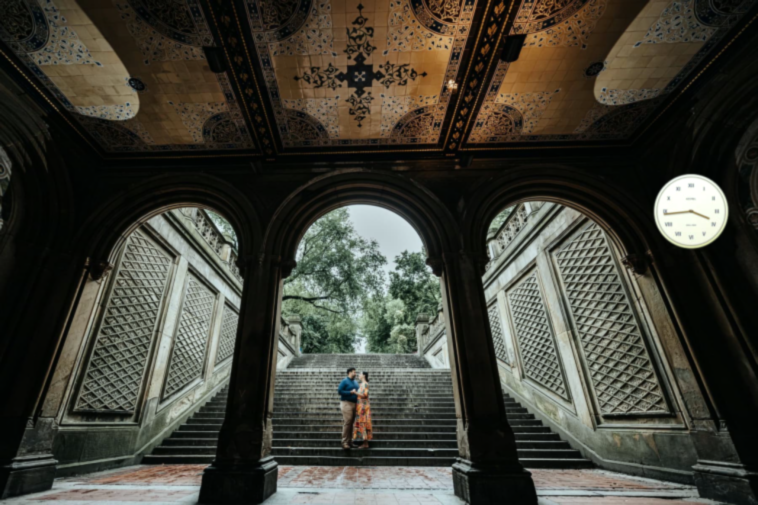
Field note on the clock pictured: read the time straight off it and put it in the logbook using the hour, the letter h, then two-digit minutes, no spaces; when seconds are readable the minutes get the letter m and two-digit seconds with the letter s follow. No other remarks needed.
3h44
